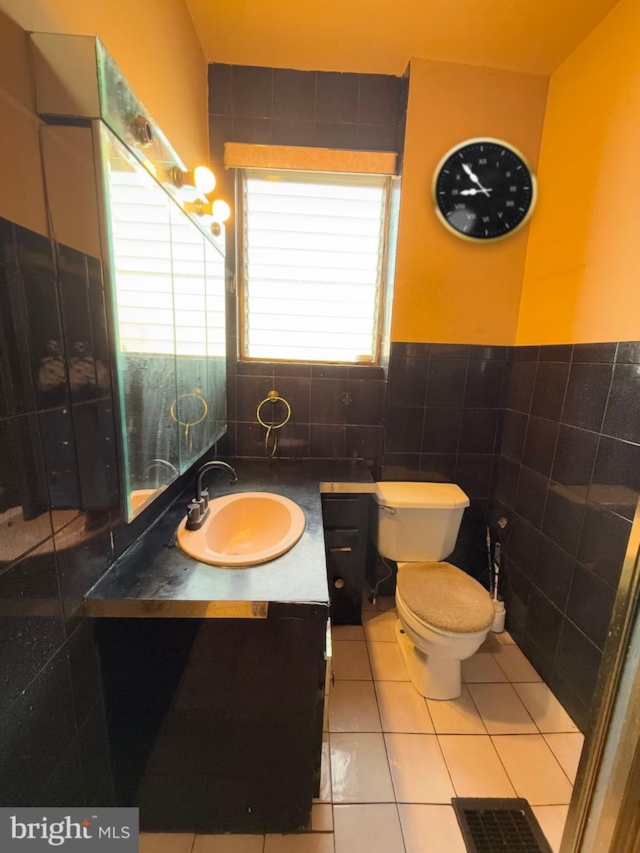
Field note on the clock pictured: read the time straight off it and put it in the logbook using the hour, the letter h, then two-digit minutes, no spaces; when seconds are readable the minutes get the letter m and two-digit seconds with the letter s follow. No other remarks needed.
8h54
